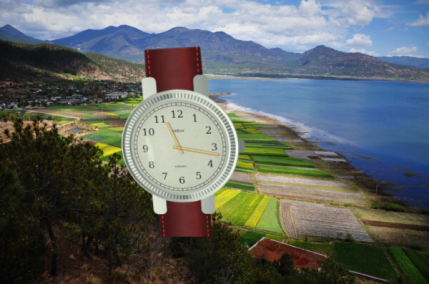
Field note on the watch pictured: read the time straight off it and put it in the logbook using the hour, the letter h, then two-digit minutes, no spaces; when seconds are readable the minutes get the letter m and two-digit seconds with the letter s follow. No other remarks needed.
11h17
